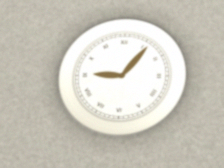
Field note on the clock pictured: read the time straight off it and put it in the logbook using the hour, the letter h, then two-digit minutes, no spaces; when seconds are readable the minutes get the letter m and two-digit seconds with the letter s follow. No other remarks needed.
9h06
